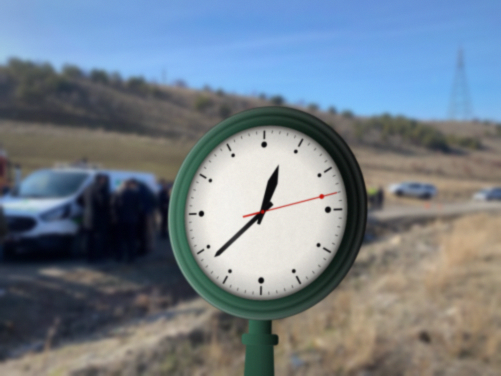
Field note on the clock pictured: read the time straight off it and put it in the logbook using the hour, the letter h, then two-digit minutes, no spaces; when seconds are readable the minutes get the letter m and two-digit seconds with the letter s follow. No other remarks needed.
12h38m13s
